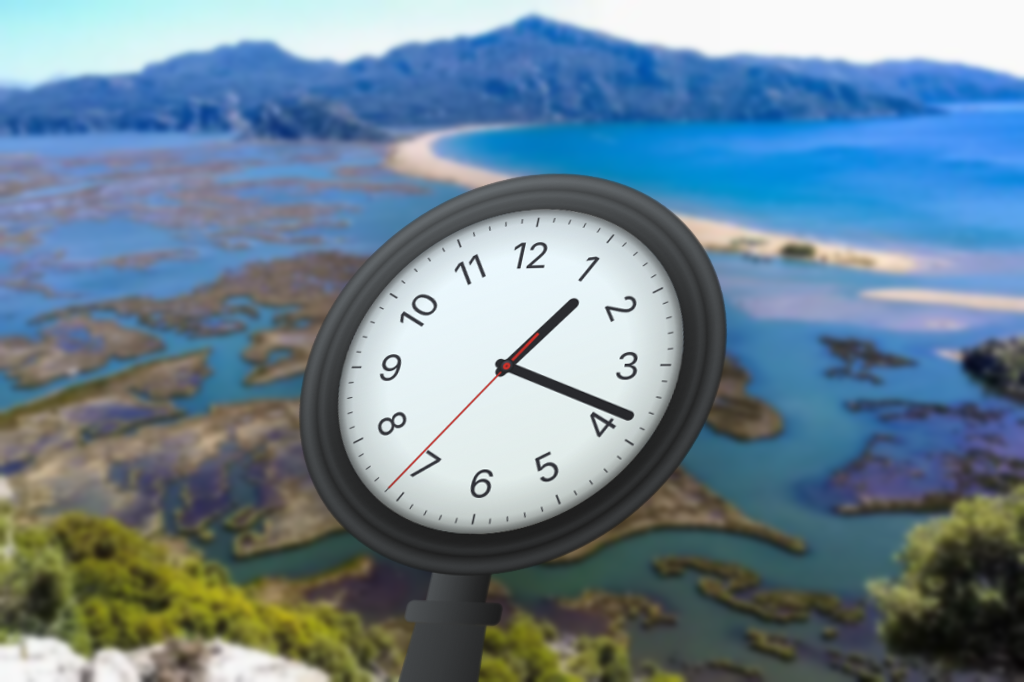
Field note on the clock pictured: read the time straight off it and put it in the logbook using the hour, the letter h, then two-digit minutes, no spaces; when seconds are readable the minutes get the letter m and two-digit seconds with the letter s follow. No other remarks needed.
1h18m36s
